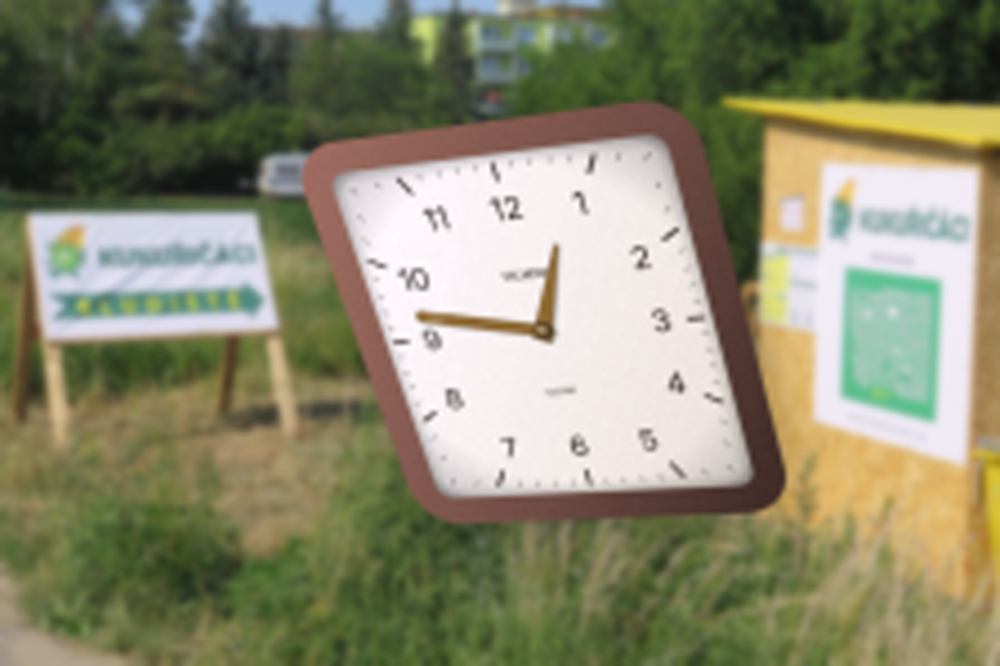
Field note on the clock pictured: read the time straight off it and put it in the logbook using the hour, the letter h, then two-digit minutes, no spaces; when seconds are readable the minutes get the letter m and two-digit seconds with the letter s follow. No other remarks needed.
12h47
